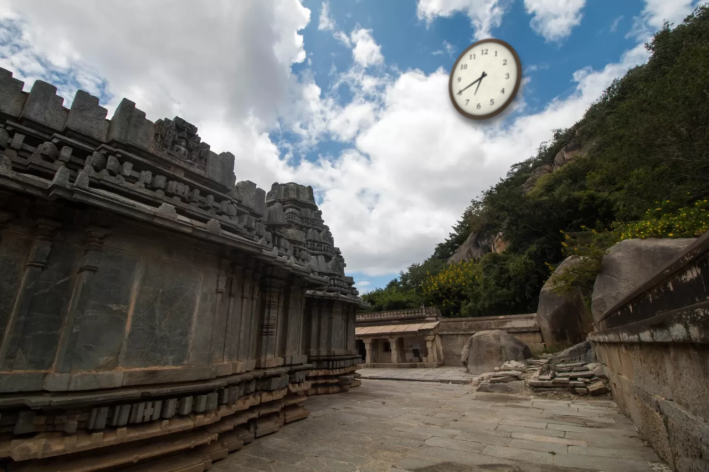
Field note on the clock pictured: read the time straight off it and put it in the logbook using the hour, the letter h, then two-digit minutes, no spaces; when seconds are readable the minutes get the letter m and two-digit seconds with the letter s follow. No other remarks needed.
6h40
